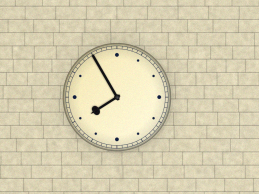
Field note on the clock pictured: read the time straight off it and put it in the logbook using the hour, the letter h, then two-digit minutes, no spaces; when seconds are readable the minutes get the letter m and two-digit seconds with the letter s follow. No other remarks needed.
7h55
